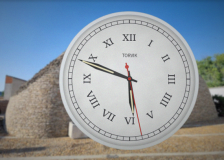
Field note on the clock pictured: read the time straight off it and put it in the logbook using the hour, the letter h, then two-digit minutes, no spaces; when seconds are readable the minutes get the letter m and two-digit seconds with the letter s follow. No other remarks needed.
5h48m28s
